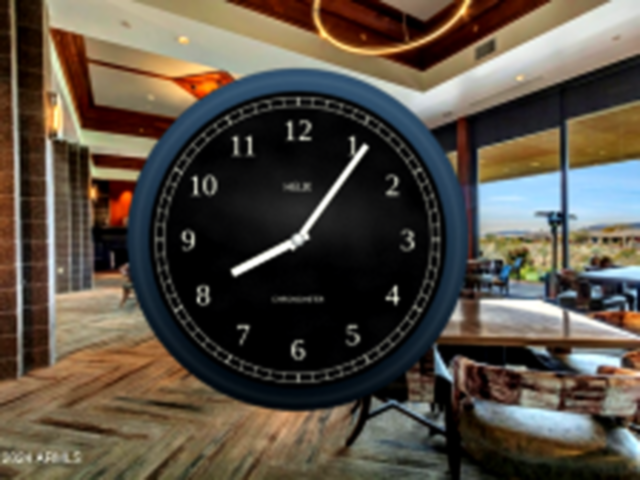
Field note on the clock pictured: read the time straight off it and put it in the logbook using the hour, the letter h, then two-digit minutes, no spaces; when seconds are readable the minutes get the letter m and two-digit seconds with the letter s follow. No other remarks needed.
8h06
